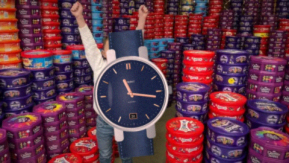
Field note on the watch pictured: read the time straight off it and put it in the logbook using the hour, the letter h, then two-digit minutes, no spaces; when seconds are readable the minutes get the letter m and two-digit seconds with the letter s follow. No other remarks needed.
11h17
